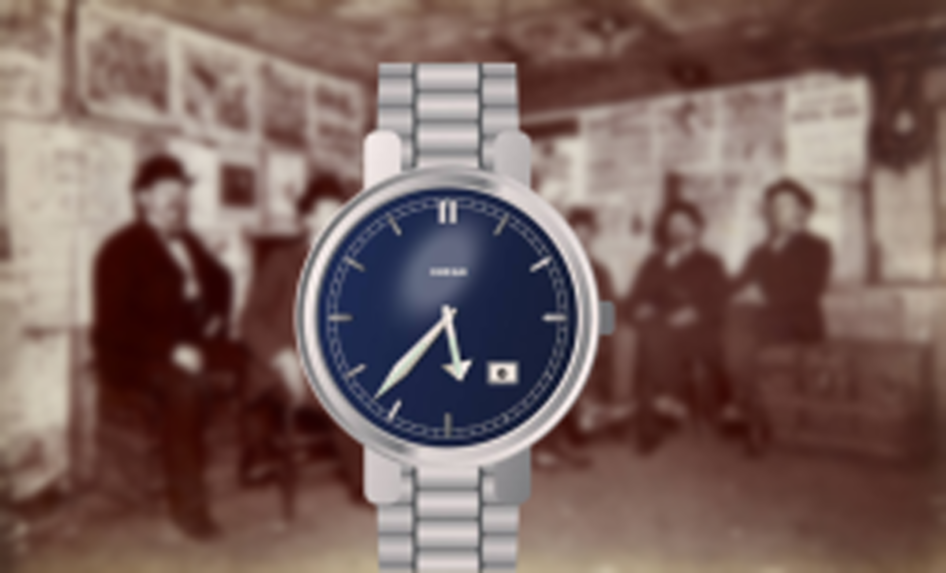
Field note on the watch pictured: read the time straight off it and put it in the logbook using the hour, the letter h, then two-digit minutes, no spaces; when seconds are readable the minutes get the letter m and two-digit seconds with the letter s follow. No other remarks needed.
5h37
